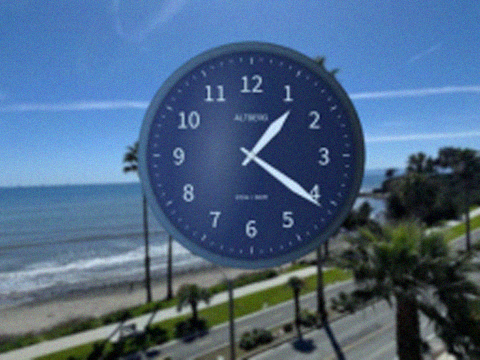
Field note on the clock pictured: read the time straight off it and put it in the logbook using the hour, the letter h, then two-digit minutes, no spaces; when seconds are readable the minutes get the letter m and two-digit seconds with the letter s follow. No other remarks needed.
1h21
